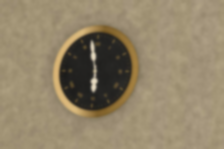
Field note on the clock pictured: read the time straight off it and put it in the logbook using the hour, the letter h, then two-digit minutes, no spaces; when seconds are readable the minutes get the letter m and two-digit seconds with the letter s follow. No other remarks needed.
5h58
